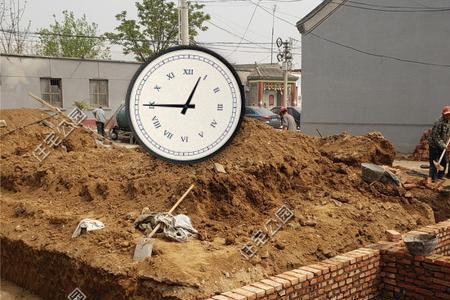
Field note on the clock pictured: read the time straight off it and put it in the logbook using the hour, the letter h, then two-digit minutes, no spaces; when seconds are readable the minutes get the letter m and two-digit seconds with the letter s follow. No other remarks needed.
12h45
